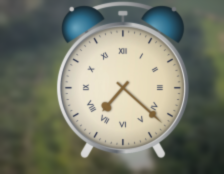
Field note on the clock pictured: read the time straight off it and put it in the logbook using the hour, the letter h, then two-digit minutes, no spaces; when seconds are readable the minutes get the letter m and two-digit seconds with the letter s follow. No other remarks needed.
7h22
